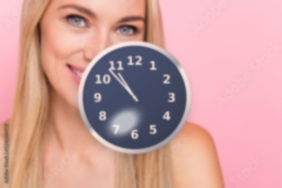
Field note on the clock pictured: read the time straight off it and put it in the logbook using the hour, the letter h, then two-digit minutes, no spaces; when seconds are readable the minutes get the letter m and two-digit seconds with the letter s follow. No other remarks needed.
10h53
